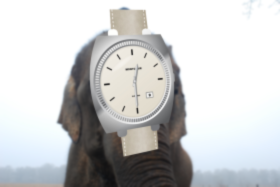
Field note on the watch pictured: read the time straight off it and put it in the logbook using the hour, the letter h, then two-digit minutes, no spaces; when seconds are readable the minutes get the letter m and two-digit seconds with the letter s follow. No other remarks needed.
12h30
